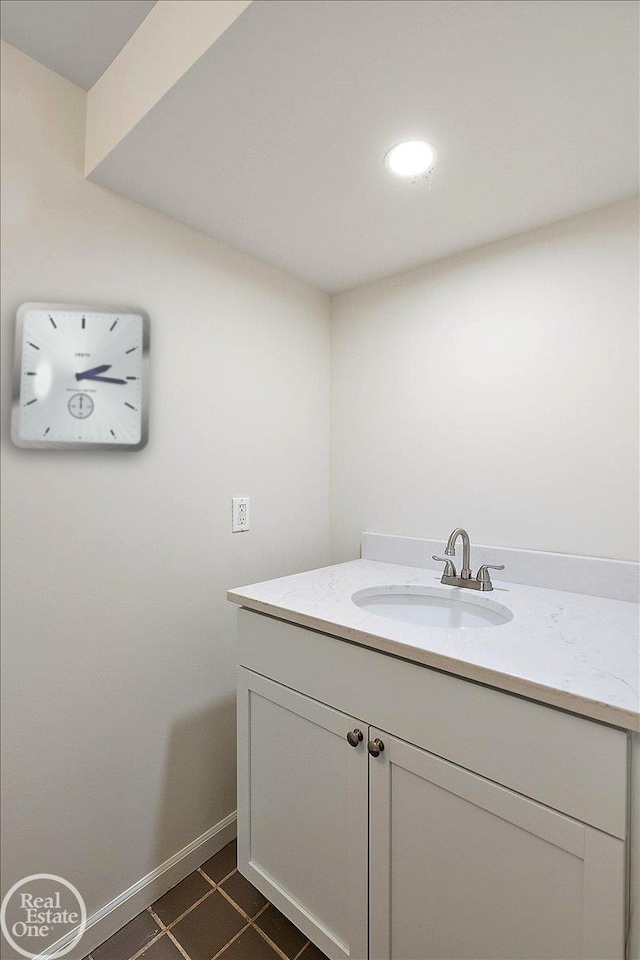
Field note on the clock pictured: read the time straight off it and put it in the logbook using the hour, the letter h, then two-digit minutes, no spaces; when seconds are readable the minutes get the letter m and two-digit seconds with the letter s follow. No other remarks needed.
2h16
